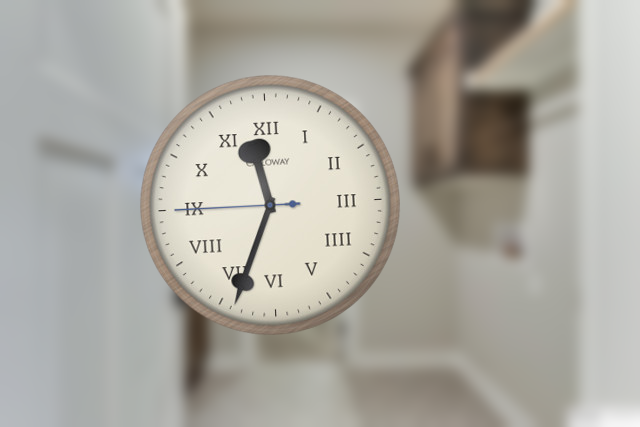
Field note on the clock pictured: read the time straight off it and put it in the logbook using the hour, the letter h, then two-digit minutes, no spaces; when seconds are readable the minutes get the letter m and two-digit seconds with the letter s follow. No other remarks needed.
11h33m45s
